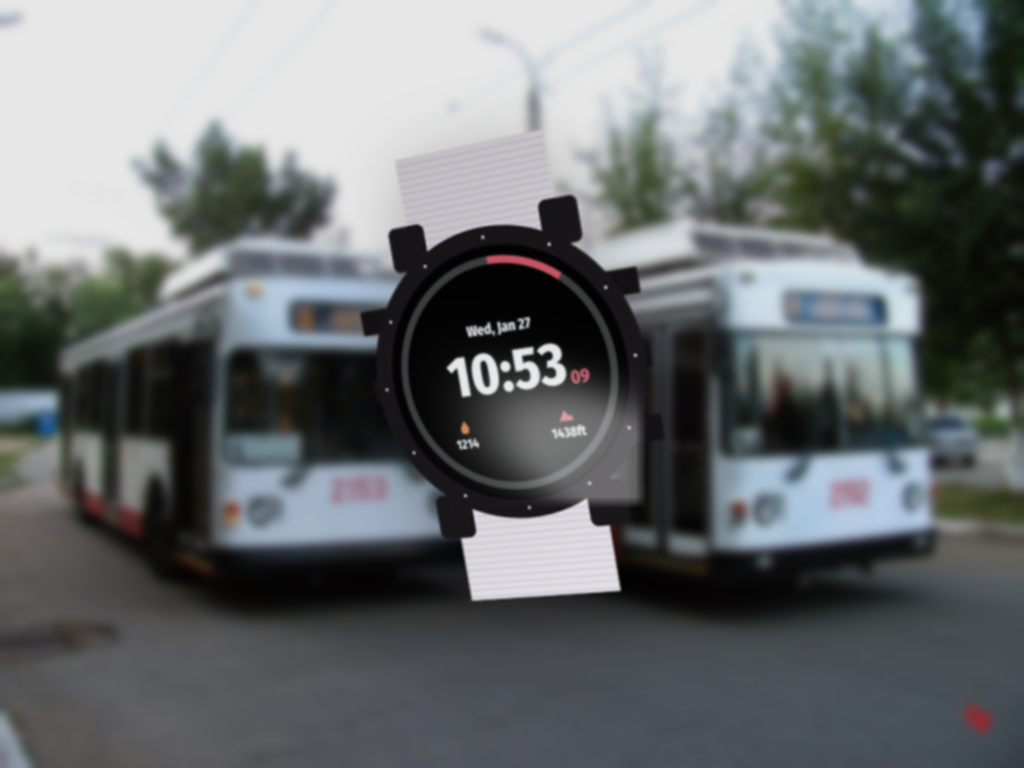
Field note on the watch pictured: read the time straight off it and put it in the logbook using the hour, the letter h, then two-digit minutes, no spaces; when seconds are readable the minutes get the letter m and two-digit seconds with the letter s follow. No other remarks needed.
10h53m09s
